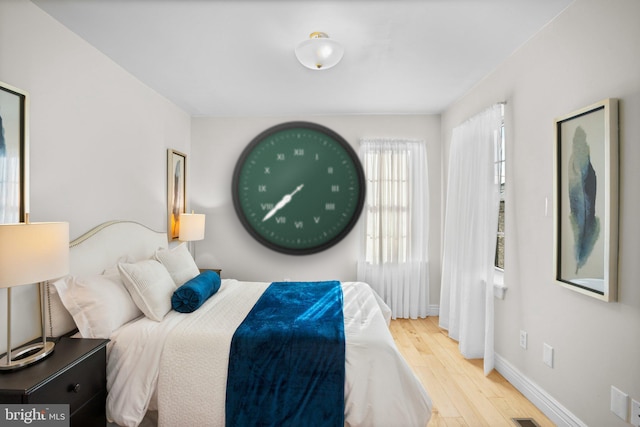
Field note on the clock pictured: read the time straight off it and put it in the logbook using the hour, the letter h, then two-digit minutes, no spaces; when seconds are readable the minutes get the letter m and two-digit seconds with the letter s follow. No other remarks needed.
7h38
